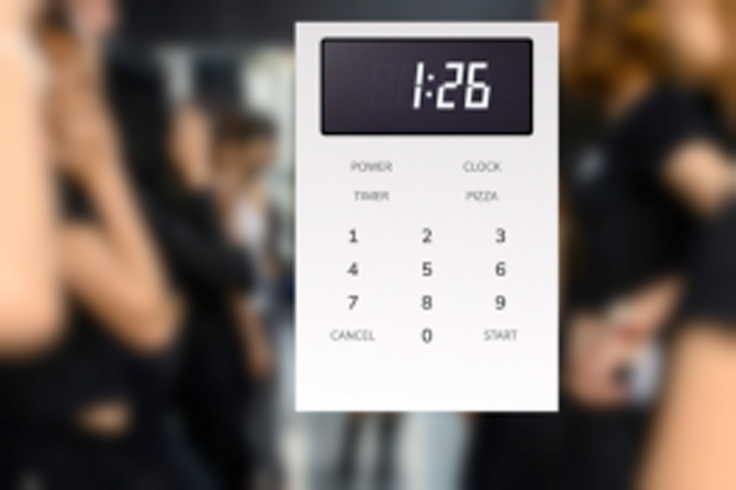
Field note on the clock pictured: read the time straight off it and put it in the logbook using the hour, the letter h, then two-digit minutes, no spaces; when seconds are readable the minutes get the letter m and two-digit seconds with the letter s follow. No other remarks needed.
1h26
